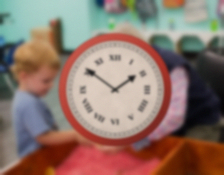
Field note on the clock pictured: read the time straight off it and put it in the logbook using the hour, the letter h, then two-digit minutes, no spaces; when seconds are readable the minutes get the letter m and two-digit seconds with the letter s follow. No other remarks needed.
1h51
